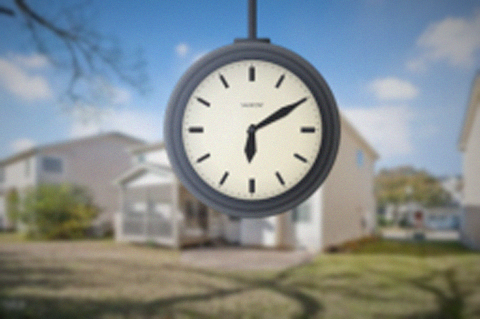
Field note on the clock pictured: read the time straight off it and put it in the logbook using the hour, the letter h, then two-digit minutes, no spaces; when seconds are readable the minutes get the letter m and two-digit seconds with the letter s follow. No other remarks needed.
6h10
